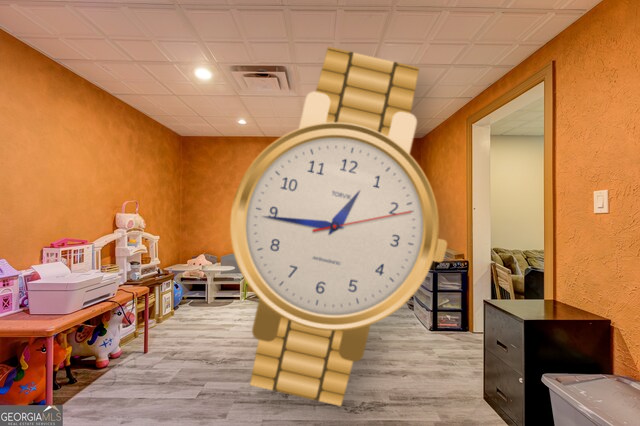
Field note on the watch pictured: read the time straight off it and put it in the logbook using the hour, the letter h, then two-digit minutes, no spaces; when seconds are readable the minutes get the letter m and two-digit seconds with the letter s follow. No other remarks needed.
12h44m11s
